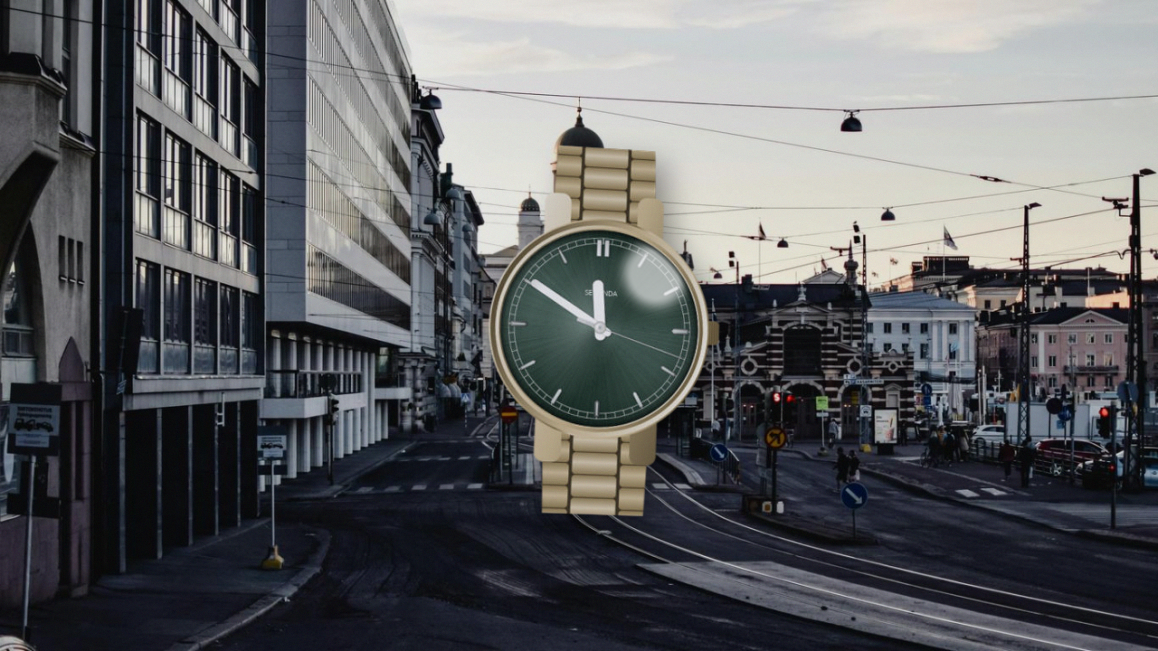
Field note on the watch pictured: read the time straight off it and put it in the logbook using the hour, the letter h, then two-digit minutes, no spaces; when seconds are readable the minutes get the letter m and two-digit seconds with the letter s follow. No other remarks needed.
11h50m18s
